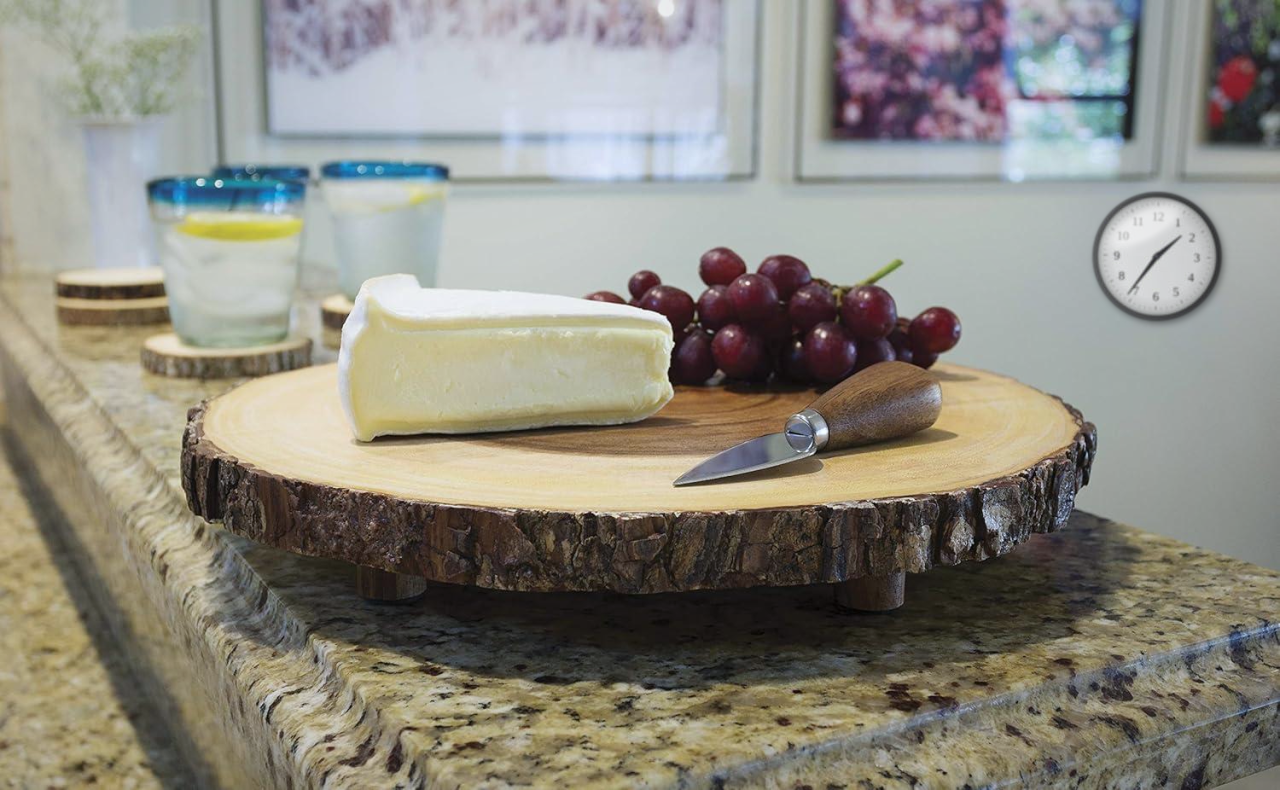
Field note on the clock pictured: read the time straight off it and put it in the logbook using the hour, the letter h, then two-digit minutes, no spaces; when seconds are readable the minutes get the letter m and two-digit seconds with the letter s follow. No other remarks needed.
1h36
